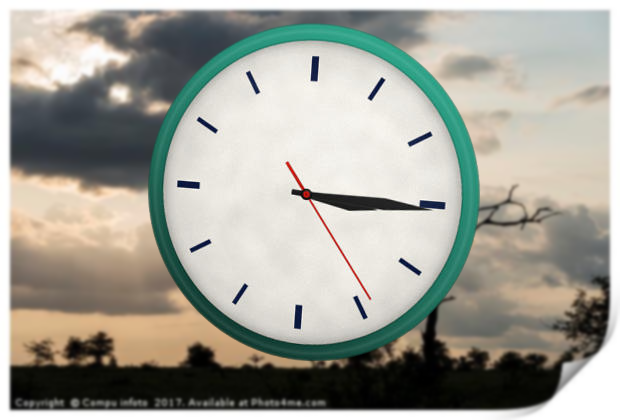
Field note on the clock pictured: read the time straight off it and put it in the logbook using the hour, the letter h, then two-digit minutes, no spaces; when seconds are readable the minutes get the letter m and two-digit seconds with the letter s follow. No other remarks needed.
3h15m24s
